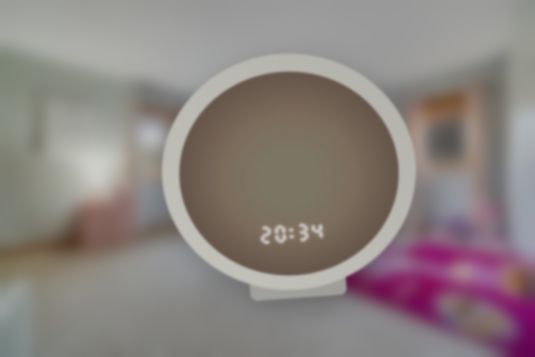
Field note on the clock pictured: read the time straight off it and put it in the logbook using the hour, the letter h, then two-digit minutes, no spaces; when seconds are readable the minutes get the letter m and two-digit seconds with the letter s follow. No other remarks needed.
20h34
